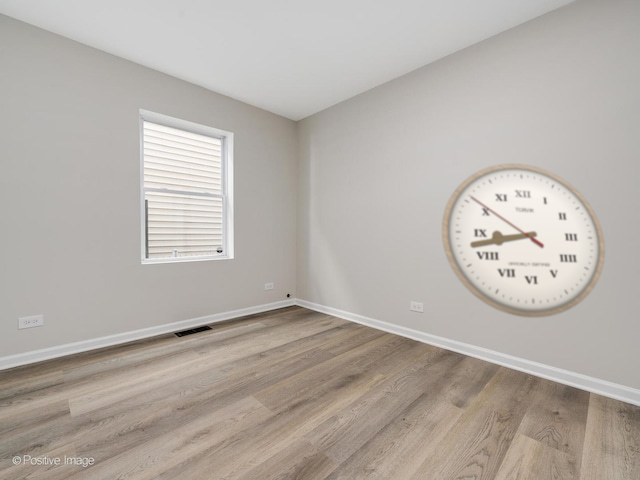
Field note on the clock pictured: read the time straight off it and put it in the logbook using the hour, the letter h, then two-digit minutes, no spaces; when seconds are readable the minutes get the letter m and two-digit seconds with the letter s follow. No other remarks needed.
8h42m51s
